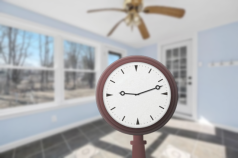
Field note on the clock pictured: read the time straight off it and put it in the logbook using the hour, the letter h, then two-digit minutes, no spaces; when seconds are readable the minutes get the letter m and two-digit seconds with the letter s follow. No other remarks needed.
9h12
